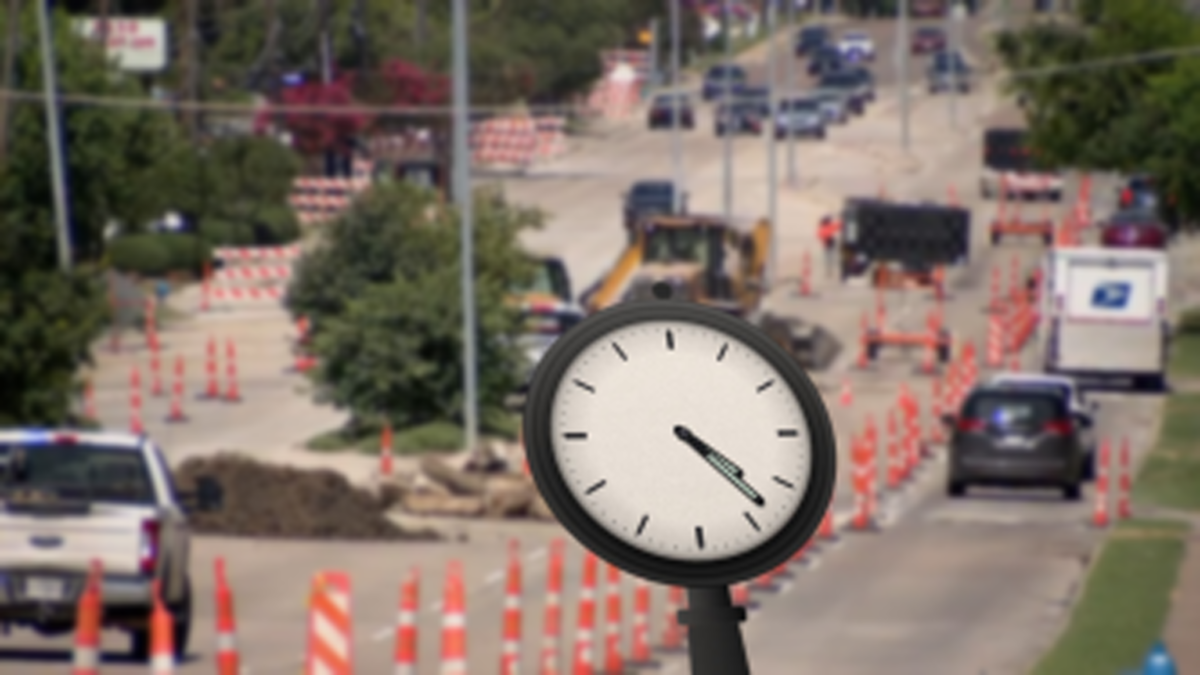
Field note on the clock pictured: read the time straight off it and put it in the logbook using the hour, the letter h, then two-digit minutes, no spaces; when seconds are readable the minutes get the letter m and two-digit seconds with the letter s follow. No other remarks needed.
4h23
